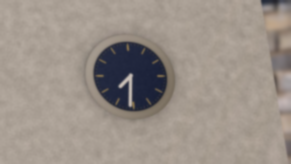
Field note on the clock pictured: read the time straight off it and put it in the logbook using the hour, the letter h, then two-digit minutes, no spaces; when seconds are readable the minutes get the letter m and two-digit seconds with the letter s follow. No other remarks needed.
7h31
